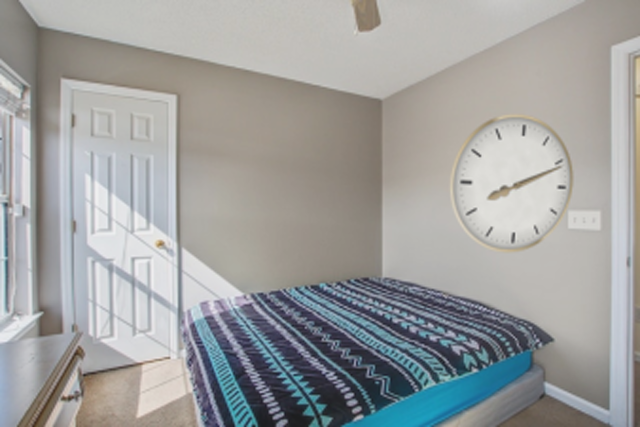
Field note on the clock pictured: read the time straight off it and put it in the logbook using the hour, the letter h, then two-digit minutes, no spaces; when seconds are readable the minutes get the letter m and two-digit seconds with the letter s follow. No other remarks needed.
8h11
